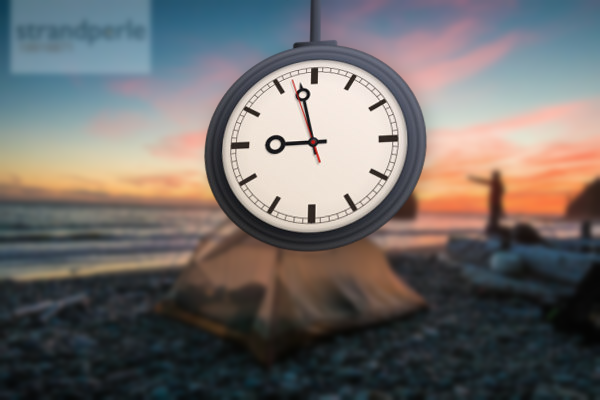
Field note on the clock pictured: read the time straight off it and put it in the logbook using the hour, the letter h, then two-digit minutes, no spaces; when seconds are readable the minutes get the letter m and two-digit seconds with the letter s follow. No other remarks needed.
8h57m57s
